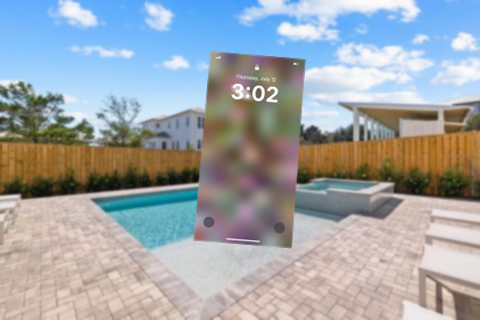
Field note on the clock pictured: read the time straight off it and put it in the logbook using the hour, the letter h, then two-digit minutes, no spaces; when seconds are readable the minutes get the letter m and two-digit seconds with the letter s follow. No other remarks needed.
3h02
